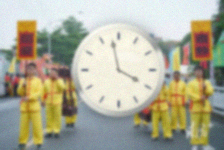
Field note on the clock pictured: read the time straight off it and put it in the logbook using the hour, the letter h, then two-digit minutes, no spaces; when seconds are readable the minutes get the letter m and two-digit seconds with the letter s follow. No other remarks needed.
3h58
